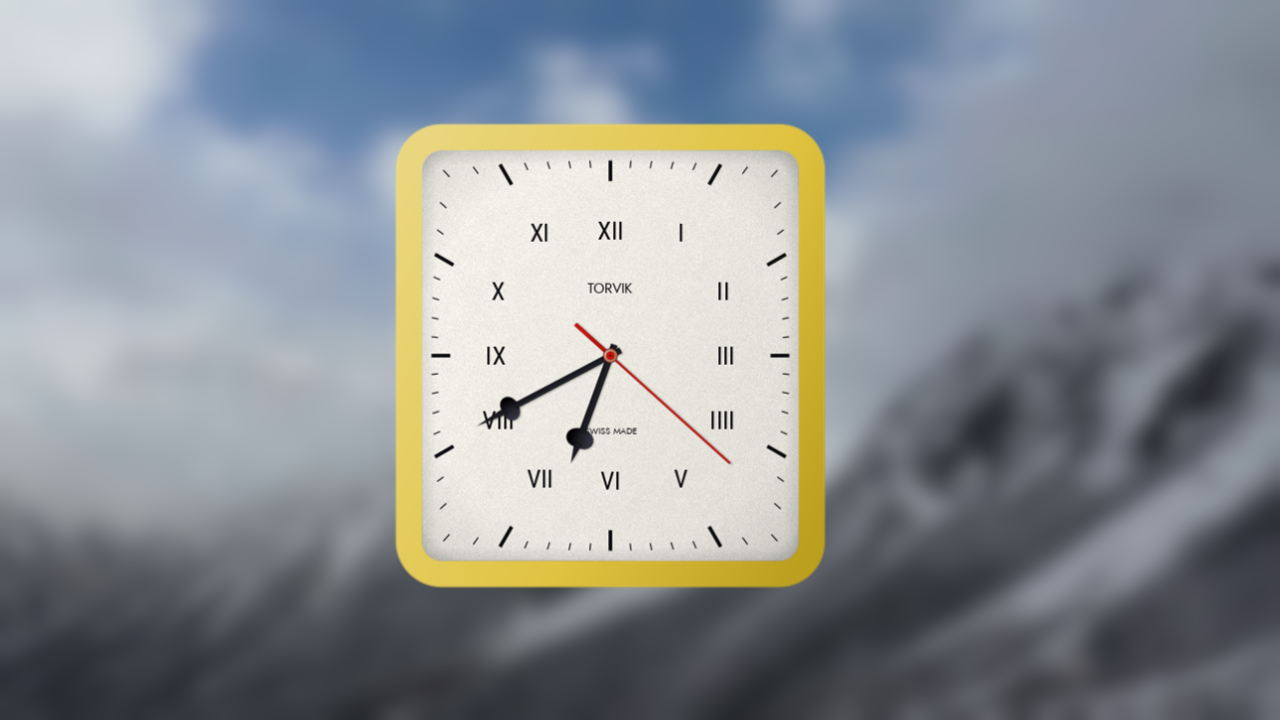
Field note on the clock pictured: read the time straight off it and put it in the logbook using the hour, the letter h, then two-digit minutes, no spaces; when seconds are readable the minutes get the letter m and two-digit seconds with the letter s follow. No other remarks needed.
6h40m22s
